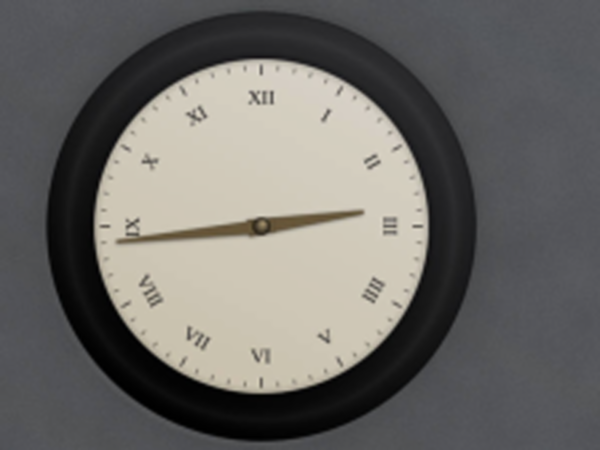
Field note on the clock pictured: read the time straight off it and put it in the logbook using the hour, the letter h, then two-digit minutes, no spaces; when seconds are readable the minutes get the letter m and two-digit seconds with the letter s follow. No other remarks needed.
2h44
